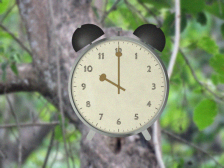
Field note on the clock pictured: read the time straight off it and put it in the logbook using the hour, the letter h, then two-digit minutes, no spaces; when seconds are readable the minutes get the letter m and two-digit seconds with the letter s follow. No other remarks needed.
10h00
